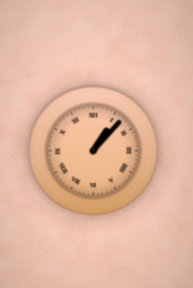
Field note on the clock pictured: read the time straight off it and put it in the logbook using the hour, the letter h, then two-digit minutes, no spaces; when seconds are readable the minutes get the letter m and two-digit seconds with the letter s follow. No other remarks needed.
1h07
